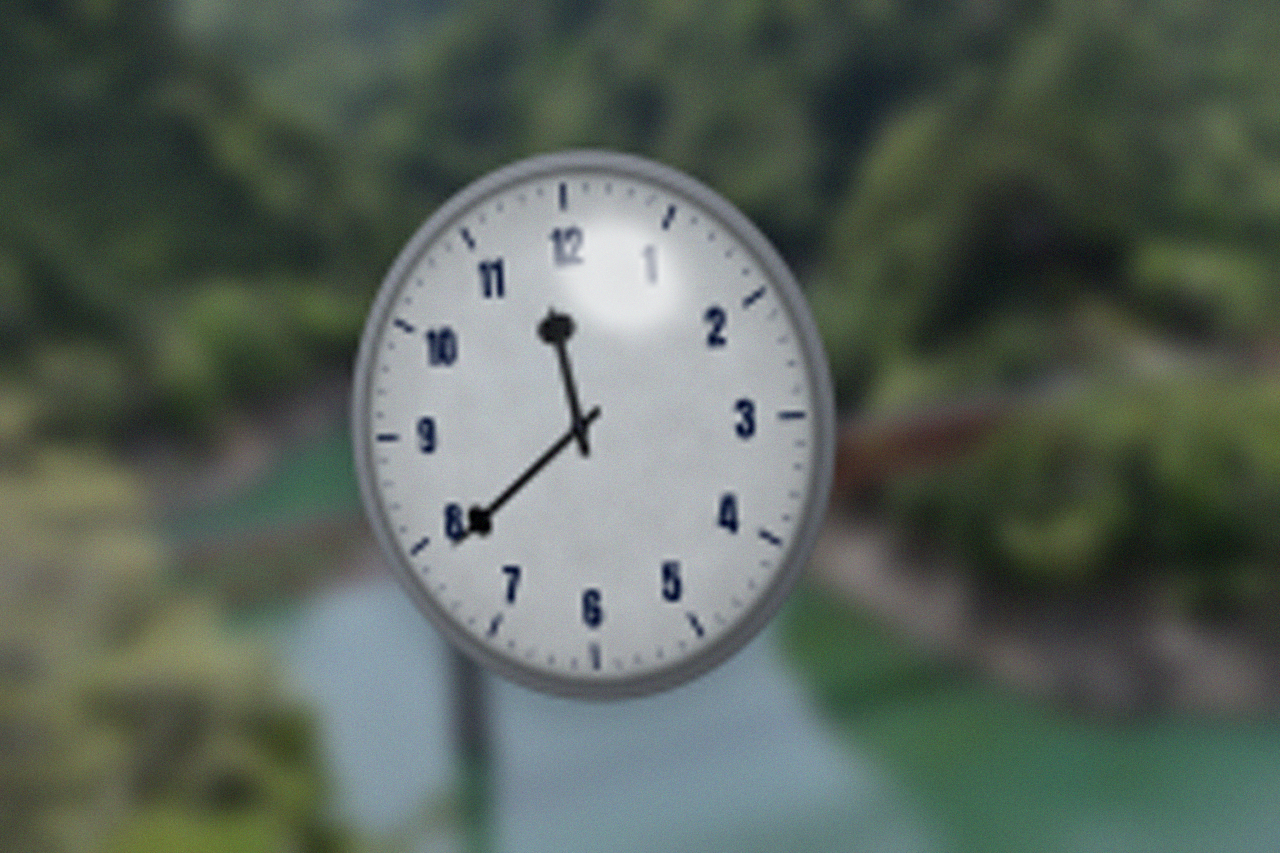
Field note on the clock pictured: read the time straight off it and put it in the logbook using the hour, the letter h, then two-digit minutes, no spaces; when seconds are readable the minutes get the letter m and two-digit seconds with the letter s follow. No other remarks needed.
11h39
